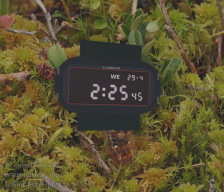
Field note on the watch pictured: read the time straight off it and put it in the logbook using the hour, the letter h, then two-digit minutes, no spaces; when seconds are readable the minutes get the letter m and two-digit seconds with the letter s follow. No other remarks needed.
2h25m45s
